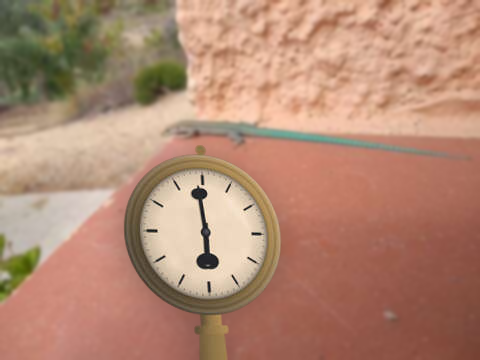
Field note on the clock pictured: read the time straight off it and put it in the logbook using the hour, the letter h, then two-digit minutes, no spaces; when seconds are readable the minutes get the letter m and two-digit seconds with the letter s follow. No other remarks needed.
5h59
